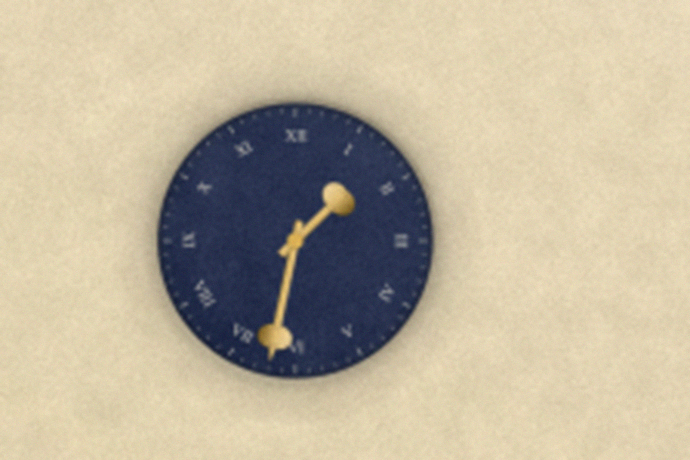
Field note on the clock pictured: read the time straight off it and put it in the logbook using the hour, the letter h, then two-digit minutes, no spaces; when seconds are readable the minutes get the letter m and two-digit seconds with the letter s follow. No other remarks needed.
1h32
